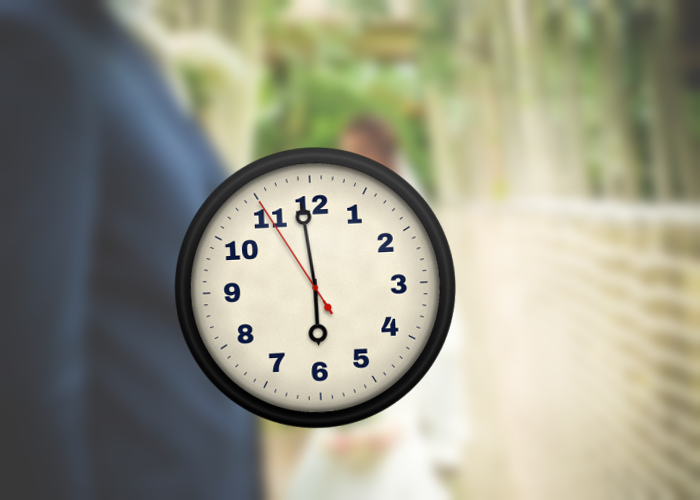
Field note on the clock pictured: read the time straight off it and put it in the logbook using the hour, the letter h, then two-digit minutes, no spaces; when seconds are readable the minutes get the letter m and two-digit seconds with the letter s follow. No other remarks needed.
5h58m55s
